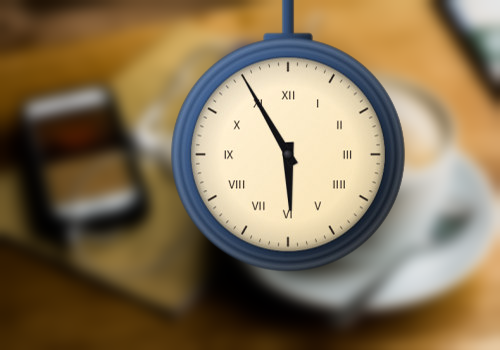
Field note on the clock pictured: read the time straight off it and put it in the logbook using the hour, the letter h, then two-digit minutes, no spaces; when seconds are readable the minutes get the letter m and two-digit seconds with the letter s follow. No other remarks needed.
5h55
